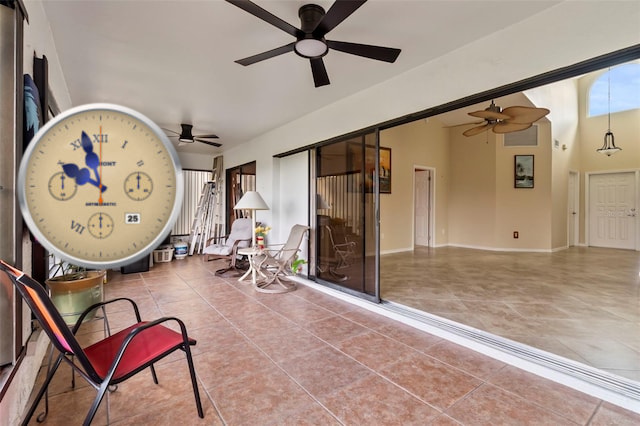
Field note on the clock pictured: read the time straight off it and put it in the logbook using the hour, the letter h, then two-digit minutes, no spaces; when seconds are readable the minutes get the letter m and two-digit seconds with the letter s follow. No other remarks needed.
9h57
